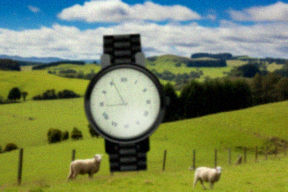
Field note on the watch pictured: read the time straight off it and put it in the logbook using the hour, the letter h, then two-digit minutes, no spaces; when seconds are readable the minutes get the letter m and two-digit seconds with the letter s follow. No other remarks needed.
8h56
